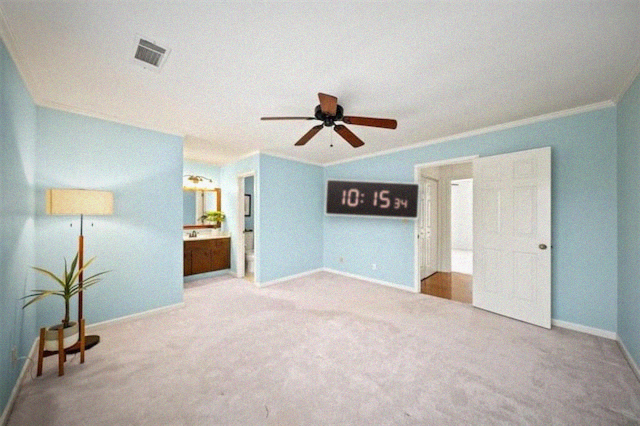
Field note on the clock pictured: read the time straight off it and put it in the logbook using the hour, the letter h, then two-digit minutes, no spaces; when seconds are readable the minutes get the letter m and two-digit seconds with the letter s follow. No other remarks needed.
10h15
